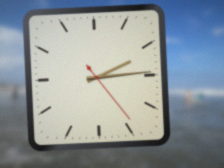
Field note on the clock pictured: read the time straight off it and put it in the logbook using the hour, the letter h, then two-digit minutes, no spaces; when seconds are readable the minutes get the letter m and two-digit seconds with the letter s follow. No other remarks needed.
2h14m24s
